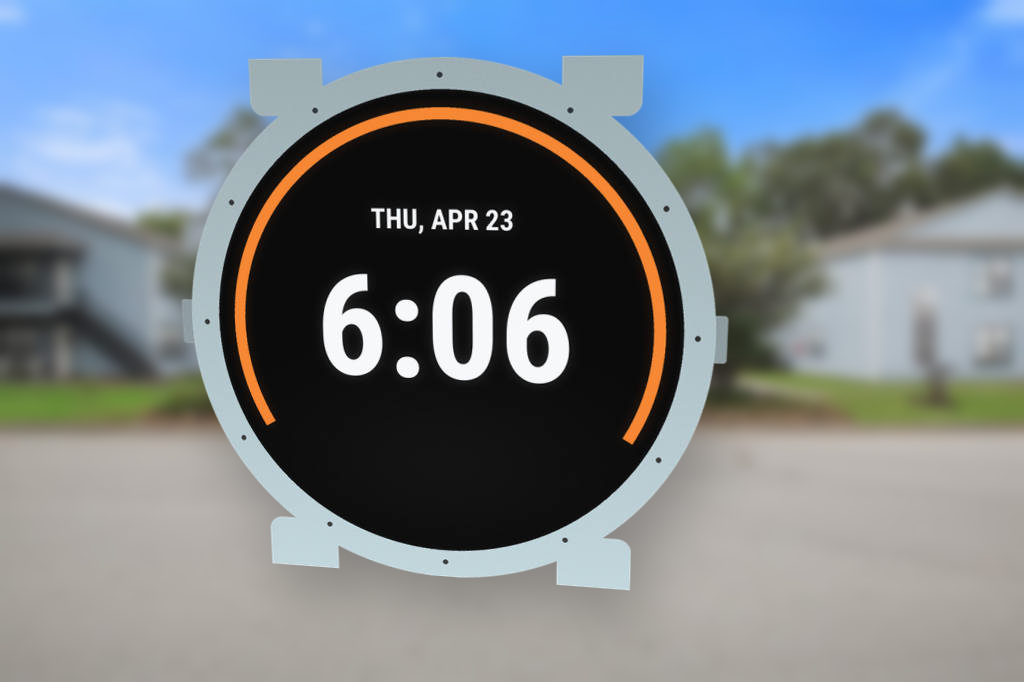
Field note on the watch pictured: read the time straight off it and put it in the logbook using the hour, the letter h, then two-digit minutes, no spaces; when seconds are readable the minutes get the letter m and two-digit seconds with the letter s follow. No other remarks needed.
6h06
